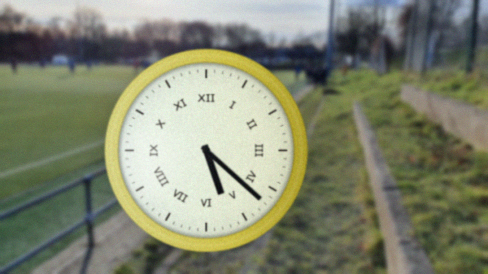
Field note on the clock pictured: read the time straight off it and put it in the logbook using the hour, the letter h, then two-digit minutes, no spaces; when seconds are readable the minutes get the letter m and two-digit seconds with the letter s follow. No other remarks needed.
5h22
